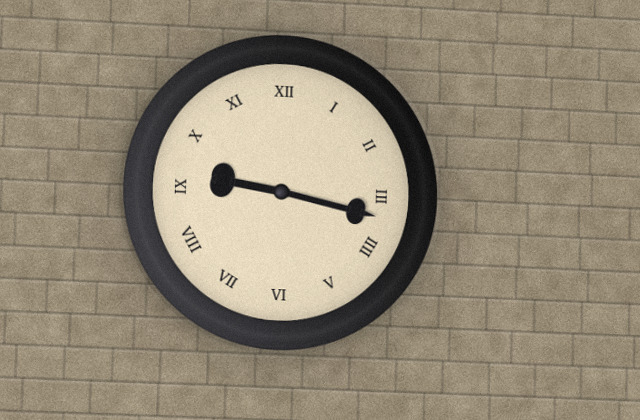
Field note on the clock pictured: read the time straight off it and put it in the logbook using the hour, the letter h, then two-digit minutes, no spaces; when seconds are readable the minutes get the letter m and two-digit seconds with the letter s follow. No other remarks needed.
9h17
